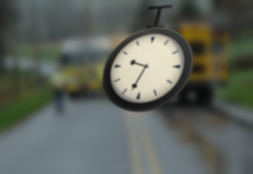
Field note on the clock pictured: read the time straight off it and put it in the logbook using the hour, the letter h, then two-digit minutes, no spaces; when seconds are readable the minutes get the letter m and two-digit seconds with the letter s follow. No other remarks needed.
9h33
